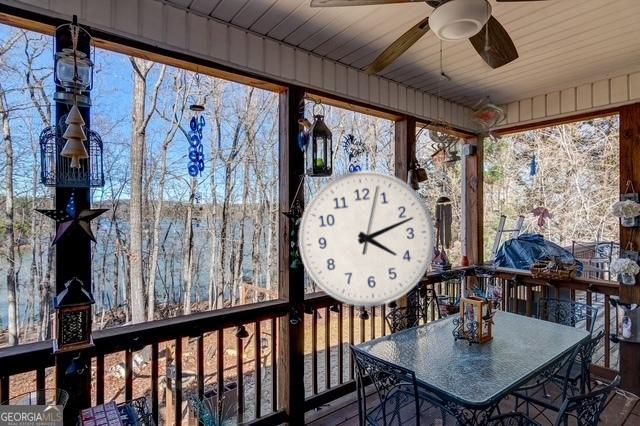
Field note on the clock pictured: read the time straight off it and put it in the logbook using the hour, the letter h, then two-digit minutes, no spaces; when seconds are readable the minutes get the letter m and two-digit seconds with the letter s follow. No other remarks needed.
4h12m03s
